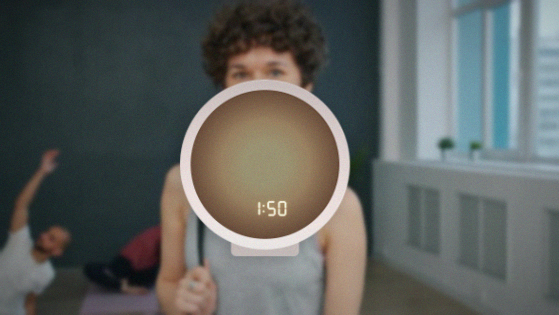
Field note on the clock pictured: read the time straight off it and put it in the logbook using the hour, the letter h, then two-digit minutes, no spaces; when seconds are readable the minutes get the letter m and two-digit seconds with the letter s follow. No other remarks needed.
1h50
